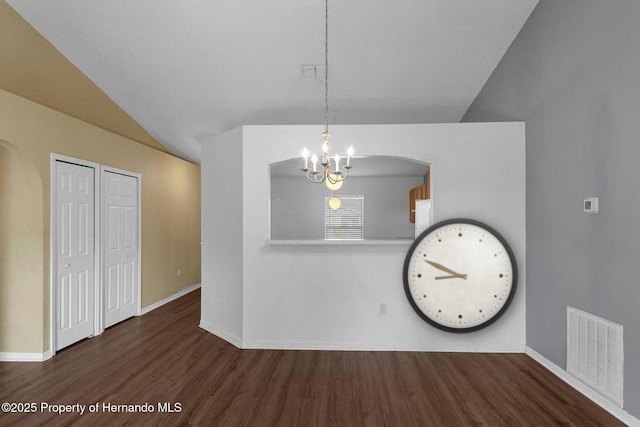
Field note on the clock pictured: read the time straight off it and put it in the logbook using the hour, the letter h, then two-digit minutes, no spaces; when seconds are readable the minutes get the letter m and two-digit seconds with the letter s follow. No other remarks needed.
8h49
